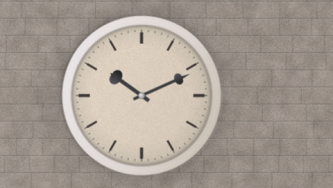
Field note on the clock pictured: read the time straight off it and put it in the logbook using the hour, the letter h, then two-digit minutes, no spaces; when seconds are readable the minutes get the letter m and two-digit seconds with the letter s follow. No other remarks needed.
10h11
